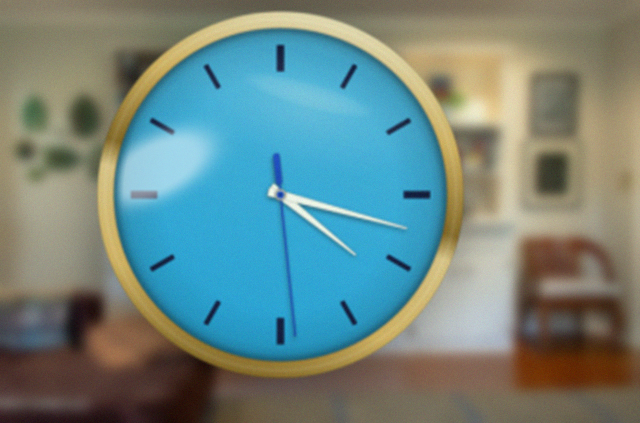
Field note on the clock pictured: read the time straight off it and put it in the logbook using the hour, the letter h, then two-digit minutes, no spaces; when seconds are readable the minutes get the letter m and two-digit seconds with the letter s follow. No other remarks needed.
4h17m29s
